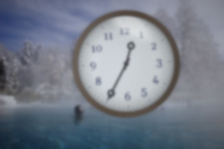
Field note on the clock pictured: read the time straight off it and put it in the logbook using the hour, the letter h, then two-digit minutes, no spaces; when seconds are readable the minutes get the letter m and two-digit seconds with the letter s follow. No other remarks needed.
12h35
